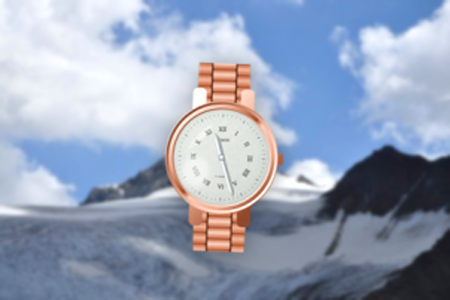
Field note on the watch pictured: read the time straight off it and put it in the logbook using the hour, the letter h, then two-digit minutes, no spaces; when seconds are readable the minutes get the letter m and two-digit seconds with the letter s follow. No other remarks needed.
11h27
